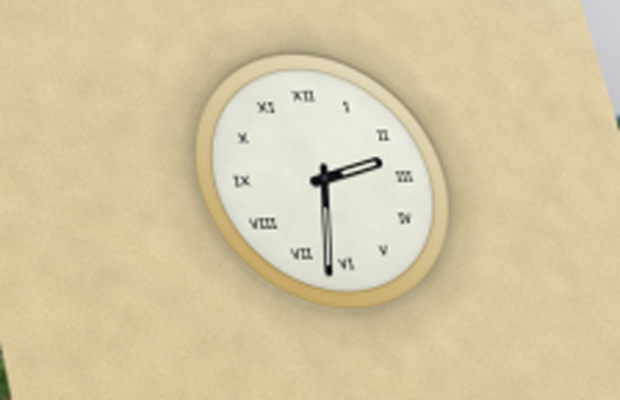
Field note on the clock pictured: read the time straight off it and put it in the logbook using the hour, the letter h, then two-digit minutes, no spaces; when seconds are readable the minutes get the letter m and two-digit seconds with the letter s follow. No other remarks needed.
2h32
